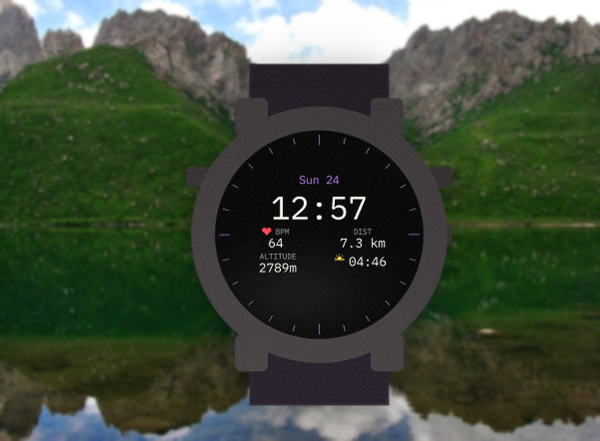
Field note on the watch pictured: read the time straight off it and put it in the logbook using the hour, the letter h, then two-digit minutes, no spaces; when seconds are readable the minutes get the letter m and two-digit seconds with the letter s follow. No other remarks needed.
12h57
